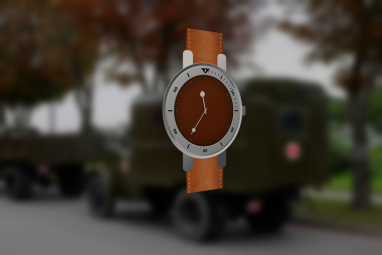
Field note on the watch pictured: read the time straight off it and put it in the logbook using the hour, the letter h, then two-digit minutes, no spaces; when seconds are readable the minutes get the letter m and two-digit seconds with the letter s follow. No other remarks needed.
11h36
